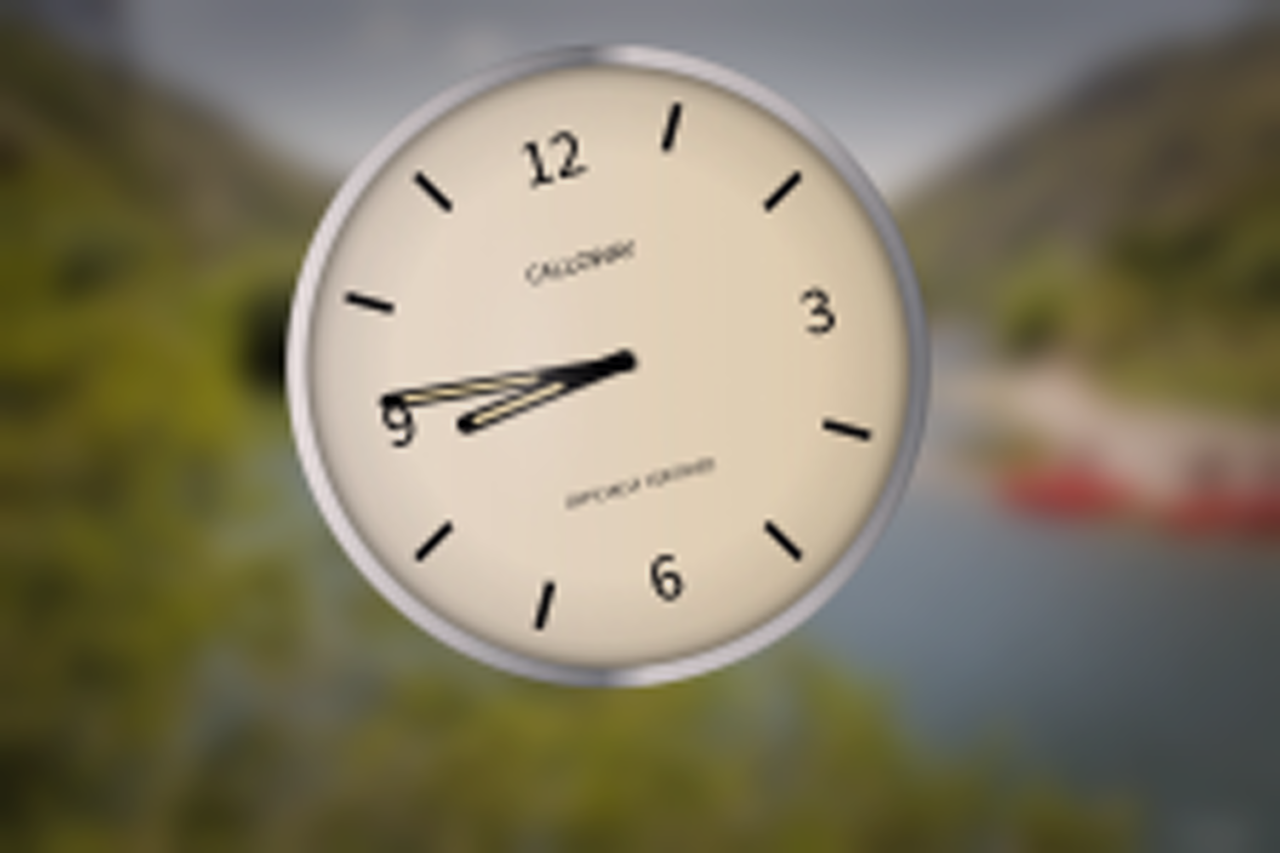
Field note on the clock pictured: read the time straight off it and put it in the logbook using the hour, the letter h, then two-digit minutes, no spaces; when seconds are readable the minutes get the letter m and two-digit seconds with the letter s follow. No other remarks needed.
8h46
